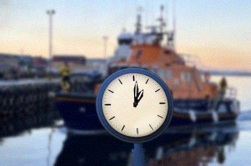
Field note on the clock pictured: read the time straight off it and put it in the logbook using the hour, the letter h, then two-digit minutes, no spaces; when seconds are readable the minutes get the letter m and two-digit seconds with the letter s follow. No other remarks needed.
1h01
